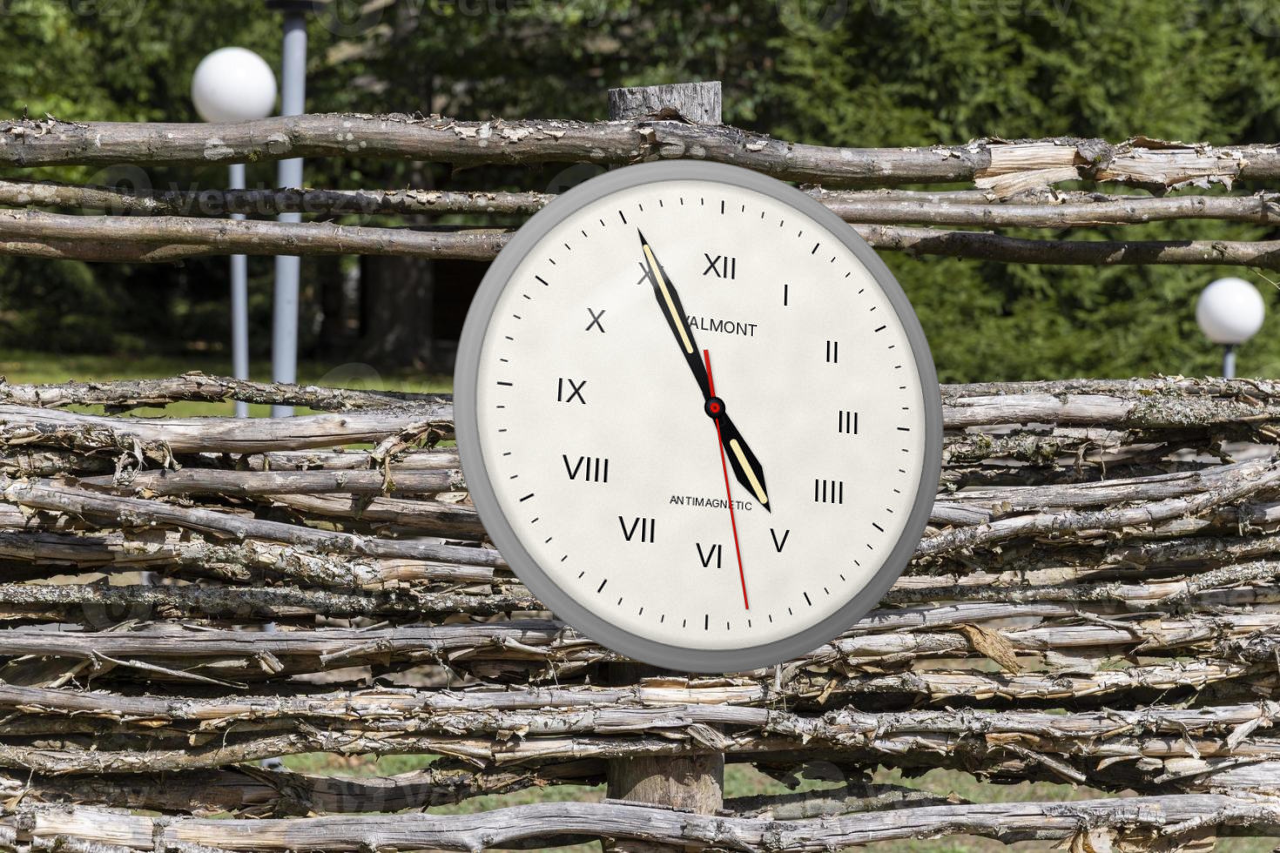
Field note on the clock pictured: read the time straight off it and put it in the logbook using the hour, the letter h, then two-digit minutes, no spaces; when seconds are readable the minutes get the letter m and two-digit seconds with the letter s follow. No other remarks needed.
4h55m28s
